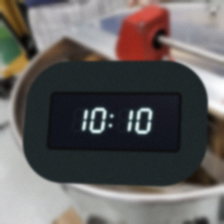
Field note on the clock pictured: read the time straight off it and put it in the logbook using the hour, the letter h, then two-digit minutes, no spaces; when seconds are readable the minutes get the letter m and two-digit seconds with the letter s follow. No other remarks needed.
10h10
